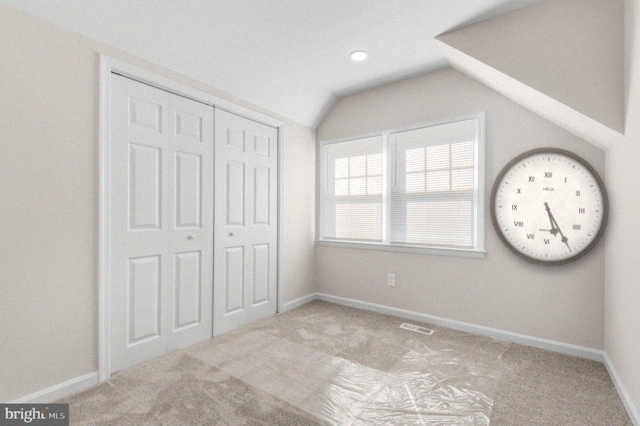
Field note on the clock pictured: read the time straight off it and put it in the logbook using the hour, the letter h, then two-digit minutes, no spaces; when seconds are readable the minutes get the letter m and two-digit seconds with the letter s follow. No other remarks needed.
5h25
